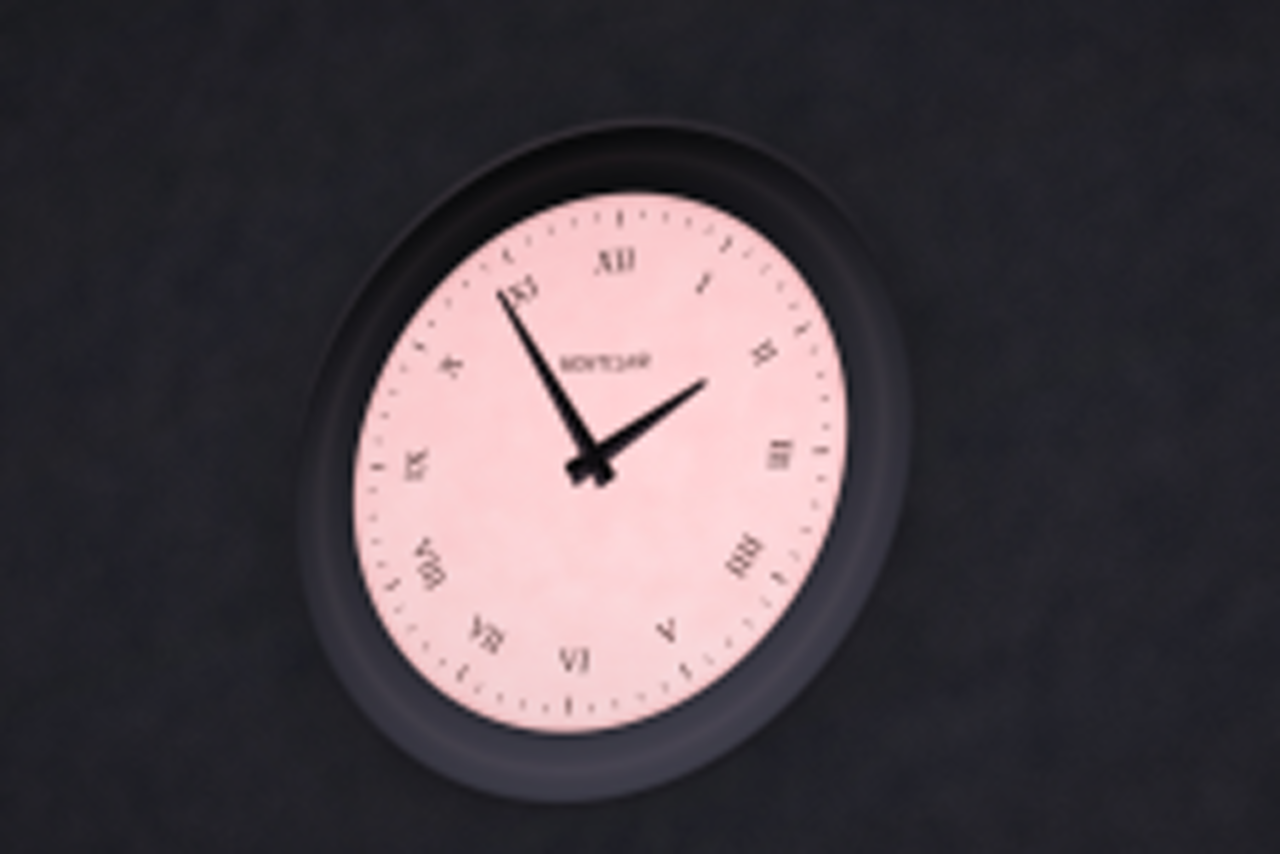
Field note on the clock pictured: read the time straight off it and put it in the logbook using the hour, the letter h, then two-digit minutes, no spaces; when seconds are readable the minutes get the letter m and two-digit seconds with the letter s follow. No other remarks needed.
1h54
